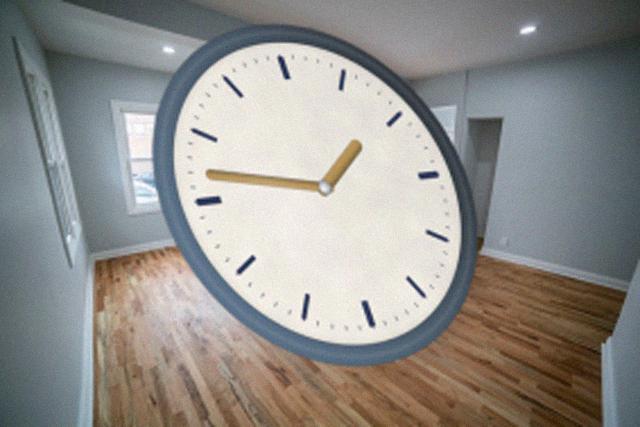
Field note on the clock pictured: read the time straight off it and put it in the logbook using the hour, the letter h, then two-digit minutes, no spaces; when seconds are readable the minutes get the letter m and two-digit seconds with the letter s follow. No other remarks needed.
1h47
